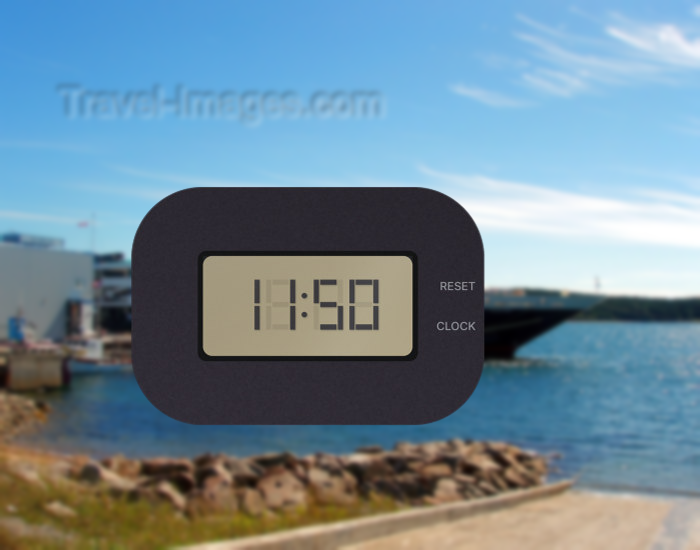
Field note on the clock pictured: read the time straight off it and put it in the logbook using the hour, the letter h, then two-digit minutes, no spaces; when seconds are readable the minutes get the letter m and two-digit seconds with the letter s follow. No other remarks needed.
11h50
